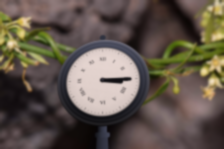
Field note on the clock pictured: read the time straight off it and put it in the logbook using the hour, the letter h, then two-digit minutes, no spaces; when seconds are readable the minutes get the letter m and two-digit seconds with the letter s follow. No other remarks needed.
3h15
